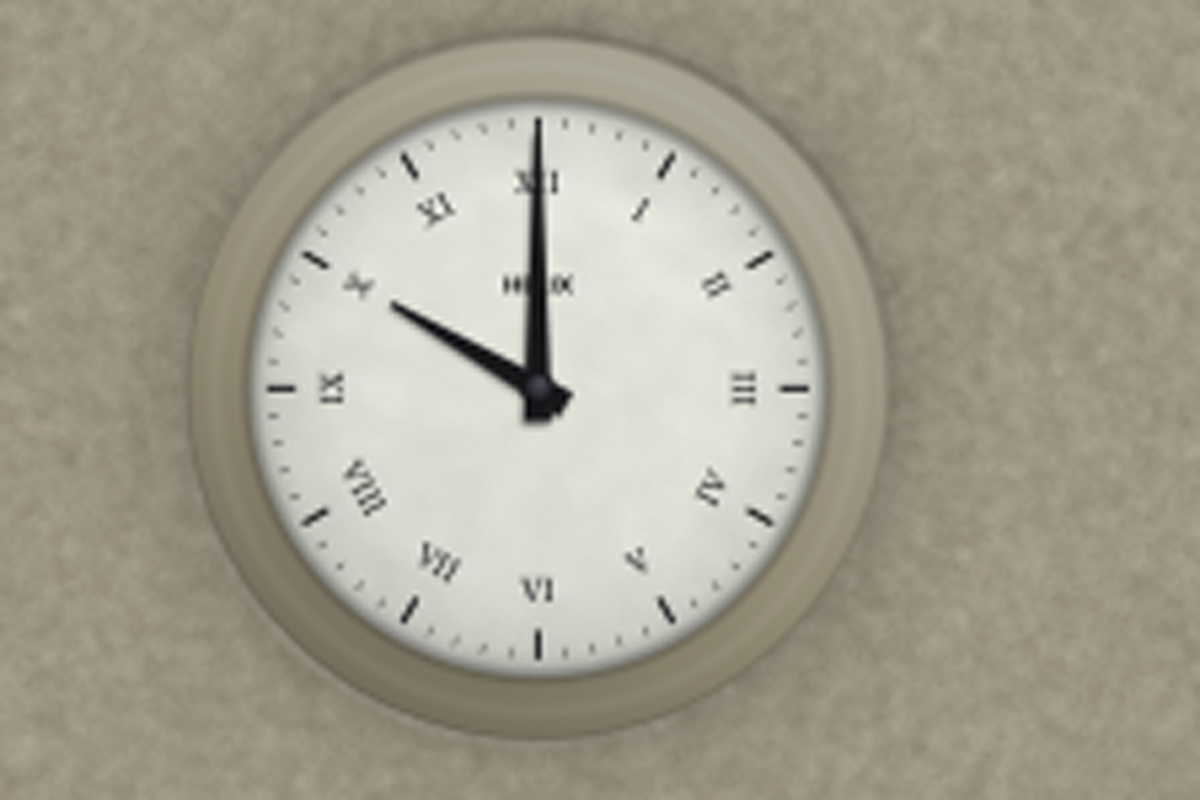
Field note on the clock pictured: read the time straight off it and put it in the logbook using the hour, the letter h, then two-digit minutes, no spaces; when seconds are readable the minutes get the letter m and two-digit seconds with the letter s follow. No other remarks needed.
10h00
